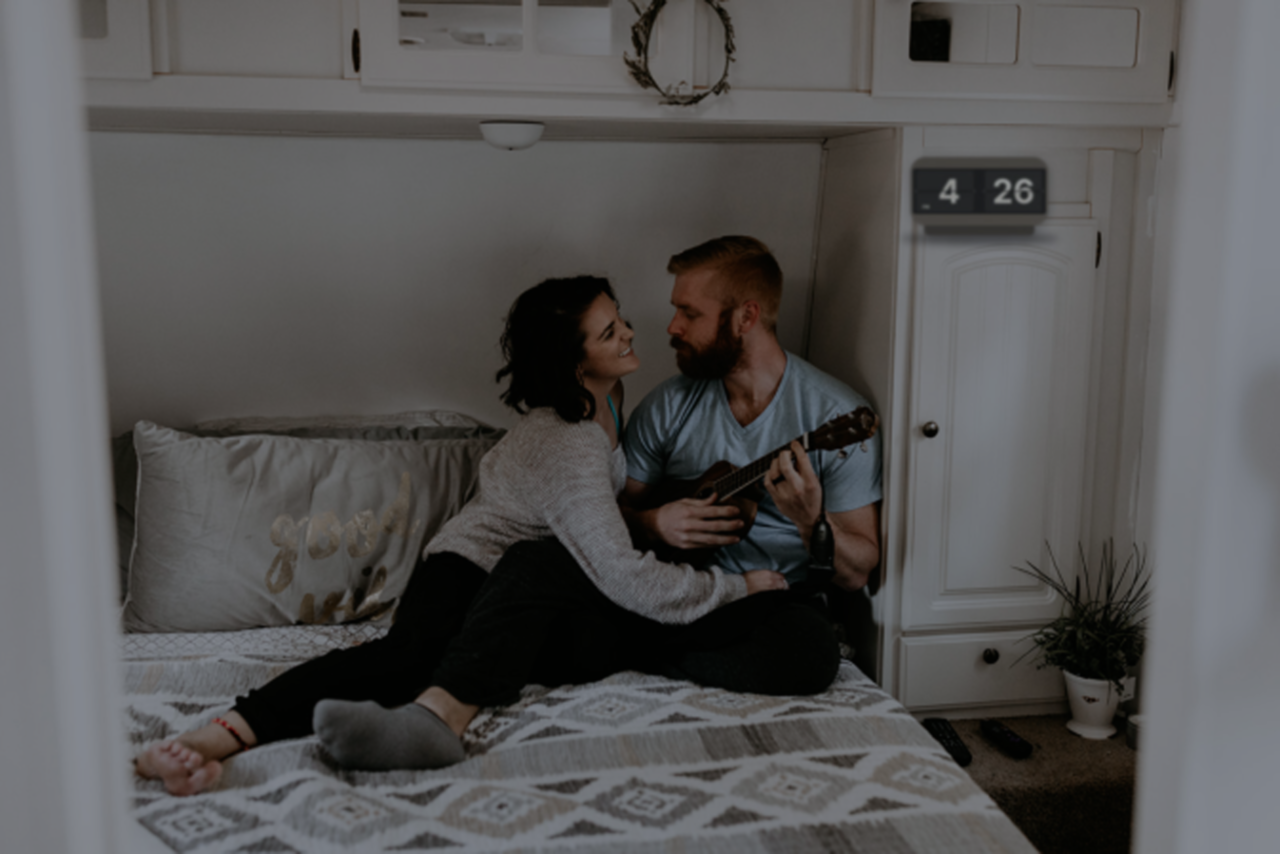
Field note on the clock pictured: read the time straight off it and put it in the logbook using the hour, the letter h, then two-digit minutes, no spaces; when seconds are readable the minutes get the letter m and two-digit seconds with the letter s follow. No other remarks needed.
4h26
